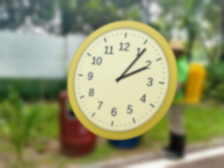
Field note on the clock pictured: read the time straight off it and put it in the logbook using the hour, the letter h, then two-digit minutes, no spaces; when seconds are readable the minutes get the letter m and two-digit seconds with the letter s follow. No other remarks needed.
2h06
